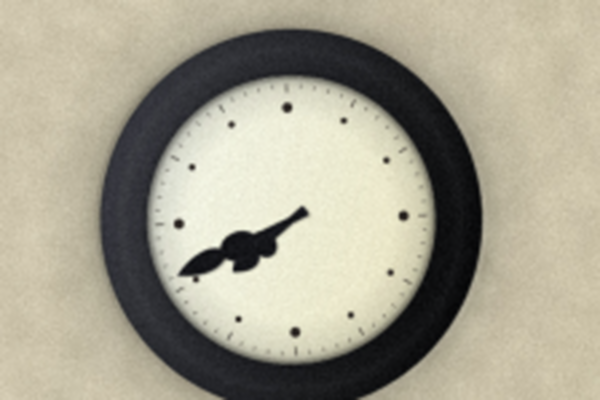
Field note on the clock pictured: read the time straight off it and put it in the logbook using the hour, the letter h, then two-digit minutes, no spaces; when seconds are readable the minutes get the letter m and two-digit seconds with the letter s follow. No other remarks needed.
7h41
